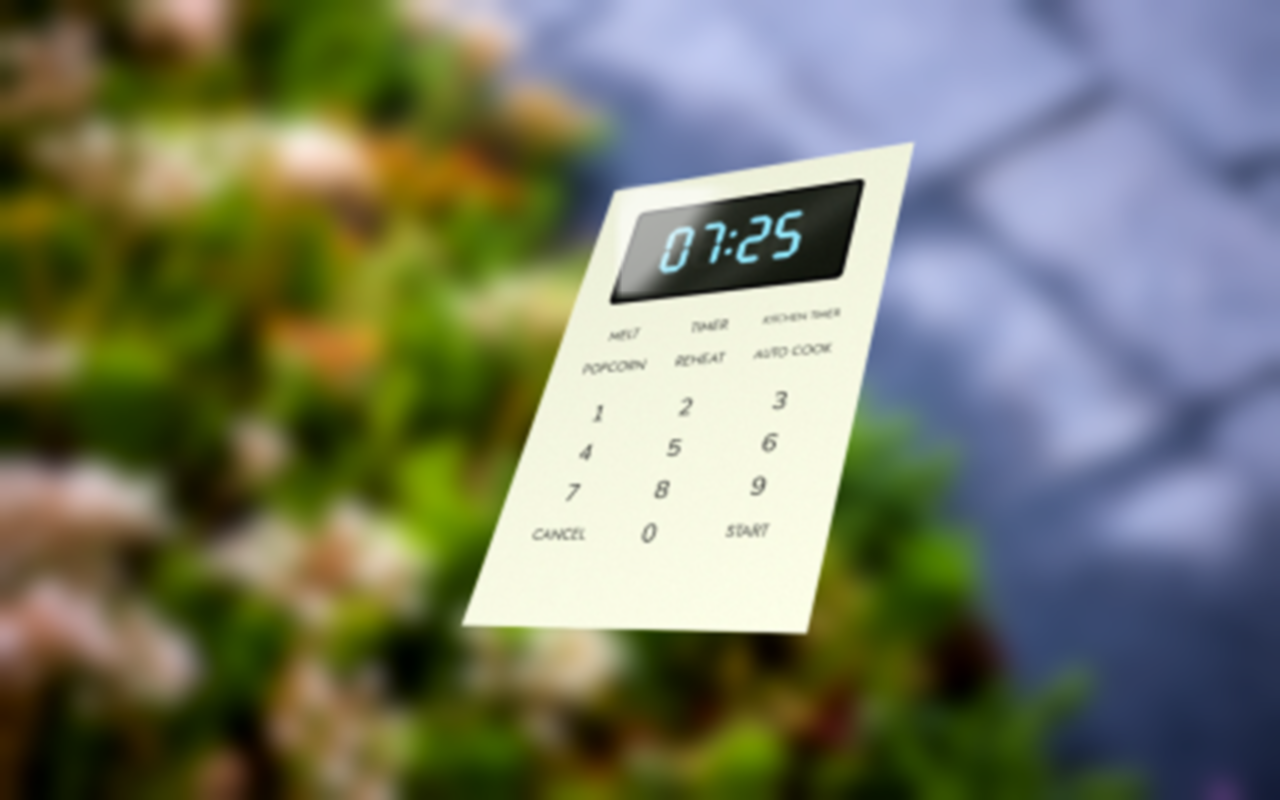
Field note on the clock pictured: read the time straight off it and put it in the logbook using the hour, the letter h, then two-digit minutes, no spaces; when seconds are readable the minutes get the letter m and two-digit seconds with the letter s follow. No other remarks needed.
7h25
